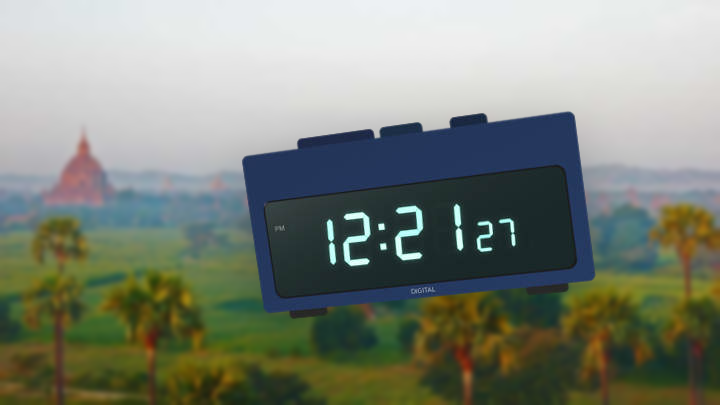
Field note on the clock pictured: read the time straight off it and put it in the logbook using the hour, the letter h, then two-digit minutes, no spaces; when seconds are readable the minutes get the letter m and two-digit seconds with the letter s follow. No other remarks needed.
12h21m27s
